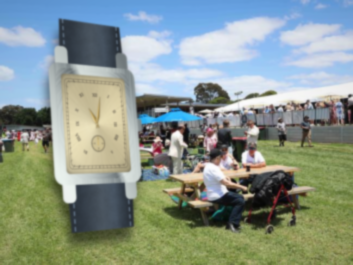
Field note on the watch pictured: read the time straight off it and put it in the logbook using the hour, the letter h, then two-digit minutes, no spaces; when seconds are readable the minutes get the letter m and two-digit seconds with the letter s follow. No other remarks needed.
11h02
